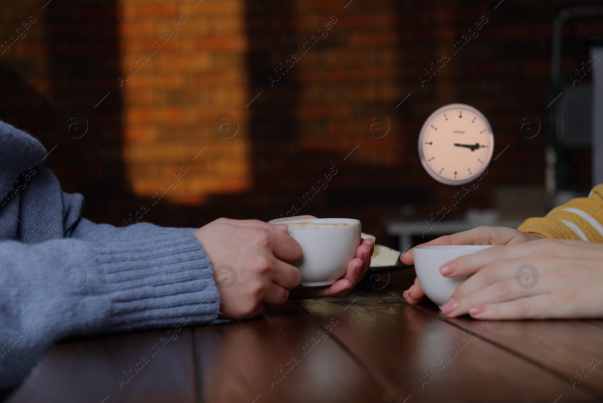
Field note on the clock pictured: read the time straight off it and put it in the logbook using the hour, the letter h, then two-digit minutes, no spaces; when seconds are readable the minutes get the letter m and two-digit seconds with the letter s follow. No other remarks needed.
3h15
